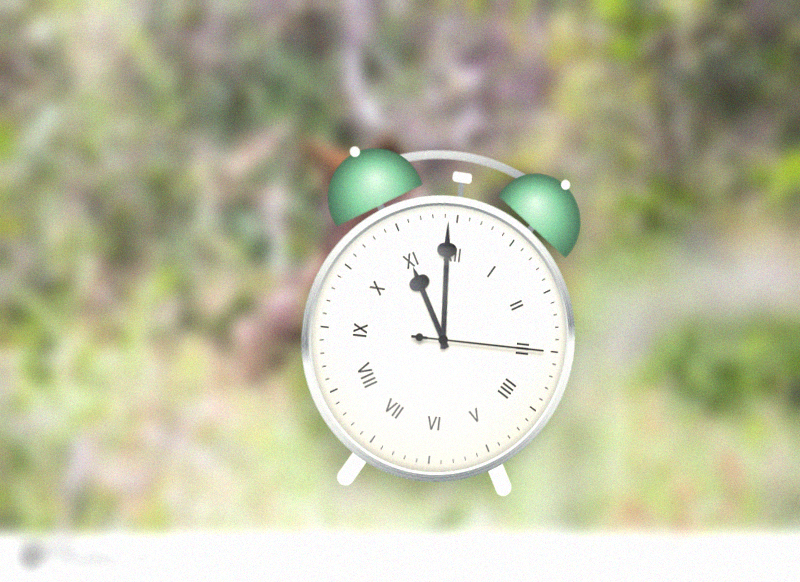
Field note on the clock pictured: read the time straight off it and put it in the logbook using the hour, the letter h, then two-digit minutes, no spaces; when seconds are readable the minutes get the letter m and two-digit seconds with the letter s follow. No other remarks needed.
10h59m15s
